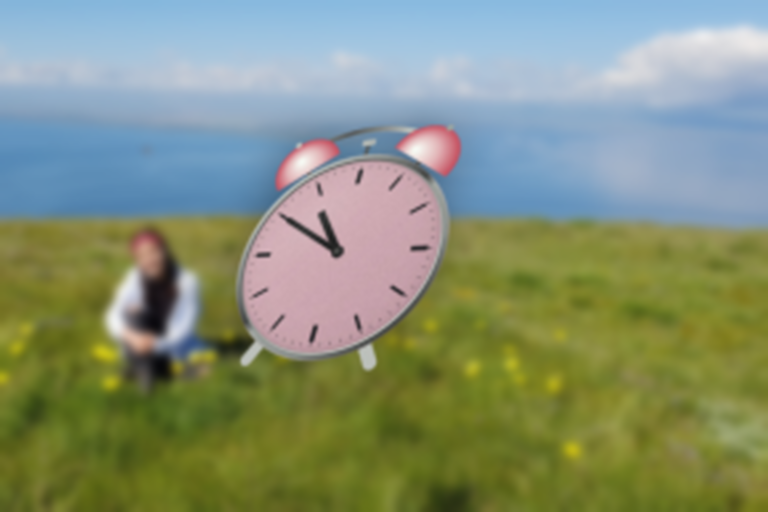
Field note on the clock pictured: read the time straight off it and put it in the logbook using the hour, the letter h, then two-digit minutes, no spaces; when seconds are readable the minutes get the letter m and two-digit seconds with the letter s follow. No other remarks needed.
10h50
